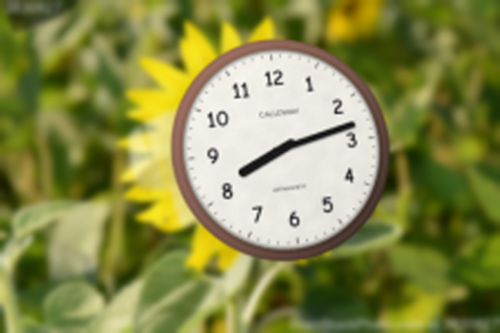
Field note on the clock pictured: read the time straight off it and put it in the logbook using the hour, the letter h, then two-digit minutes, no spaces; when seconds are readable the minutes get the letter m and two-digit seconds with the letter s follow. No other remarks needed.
8h13
